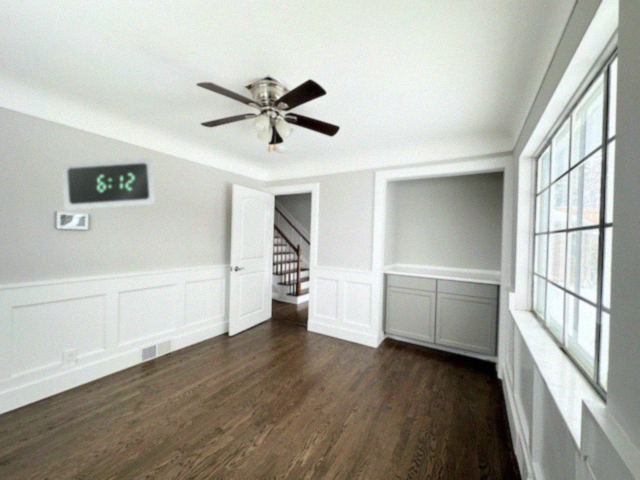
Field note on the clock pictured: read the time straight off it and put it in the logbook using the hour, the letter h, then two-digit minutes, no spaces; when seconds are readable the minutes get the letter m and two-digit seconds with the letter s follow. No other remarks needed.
6h12
